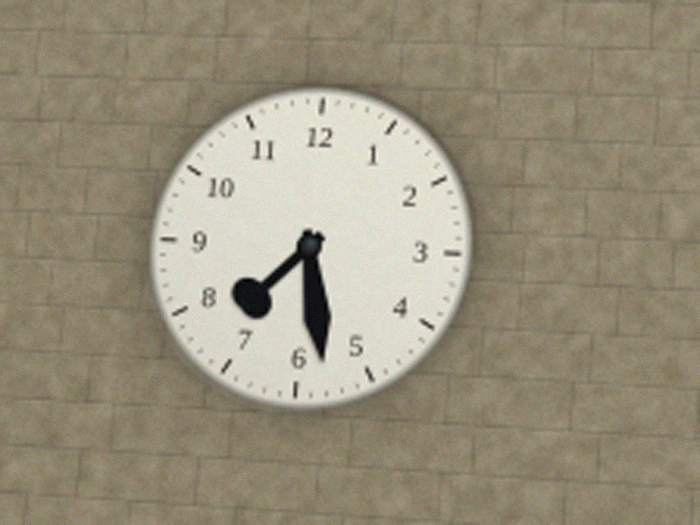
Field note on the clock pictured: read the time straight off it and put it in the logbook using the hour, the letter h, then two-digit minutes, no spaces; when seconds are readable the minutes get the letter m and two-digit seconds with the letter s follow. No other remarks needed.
7h28
